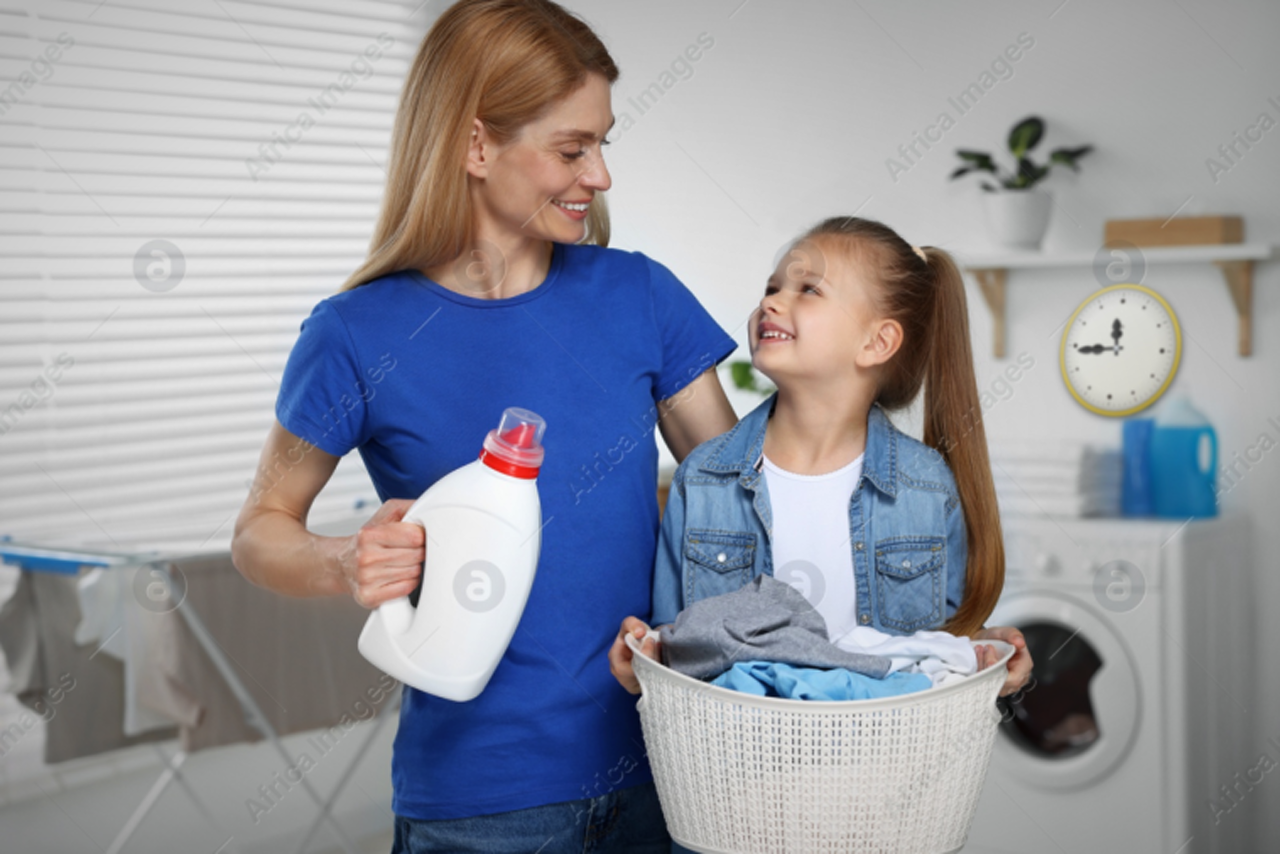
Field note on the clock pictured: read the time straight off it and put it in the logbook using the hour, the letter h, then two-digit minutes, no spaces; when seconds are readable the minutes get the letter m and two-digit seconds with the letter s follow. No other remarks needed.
11h44
